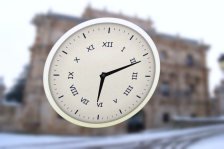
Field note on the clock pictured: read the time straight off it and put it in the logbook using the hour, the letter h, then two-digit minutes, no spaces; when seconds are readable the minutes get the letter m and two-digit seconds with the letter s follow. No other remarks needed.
6h11
